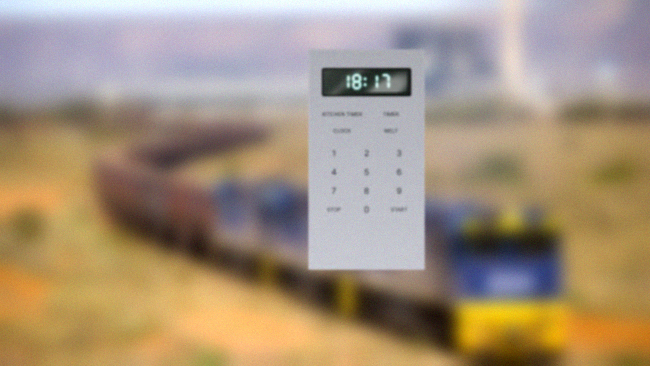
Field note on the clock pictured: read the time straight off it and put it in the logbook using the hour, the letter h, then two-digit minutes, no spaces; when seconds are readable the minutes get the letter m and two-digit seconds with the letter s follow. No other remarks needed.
18h17
